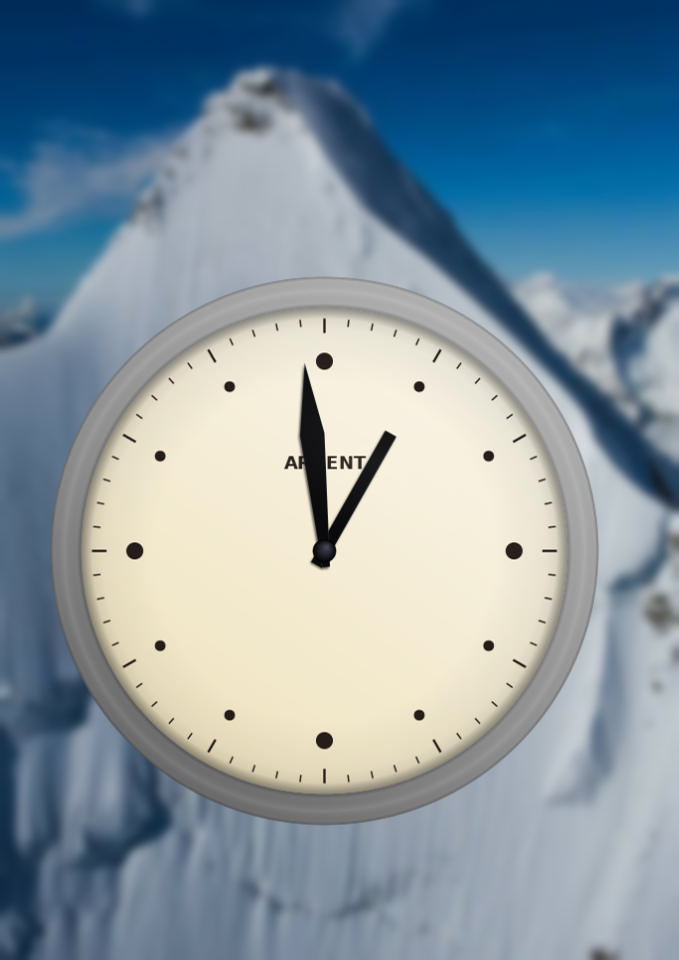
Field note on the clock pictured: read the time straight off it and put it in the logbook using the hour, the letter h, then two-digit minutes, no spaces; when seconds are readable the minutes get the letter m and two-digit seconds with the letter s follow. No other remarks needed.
12h59
